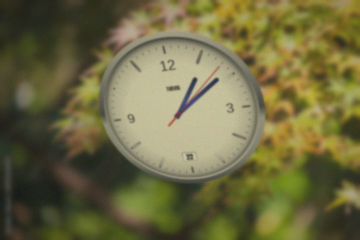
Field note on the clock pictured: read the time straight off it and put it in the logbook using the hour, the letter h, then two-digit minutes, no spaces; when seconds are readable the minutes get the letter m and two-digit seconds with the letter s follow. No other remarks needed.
1h09m08s
